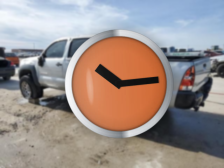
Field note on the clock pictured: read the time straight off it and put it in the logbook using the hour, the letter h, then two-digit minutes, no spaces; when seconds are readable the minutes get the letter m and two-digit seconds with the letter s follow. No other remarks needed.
10h14
